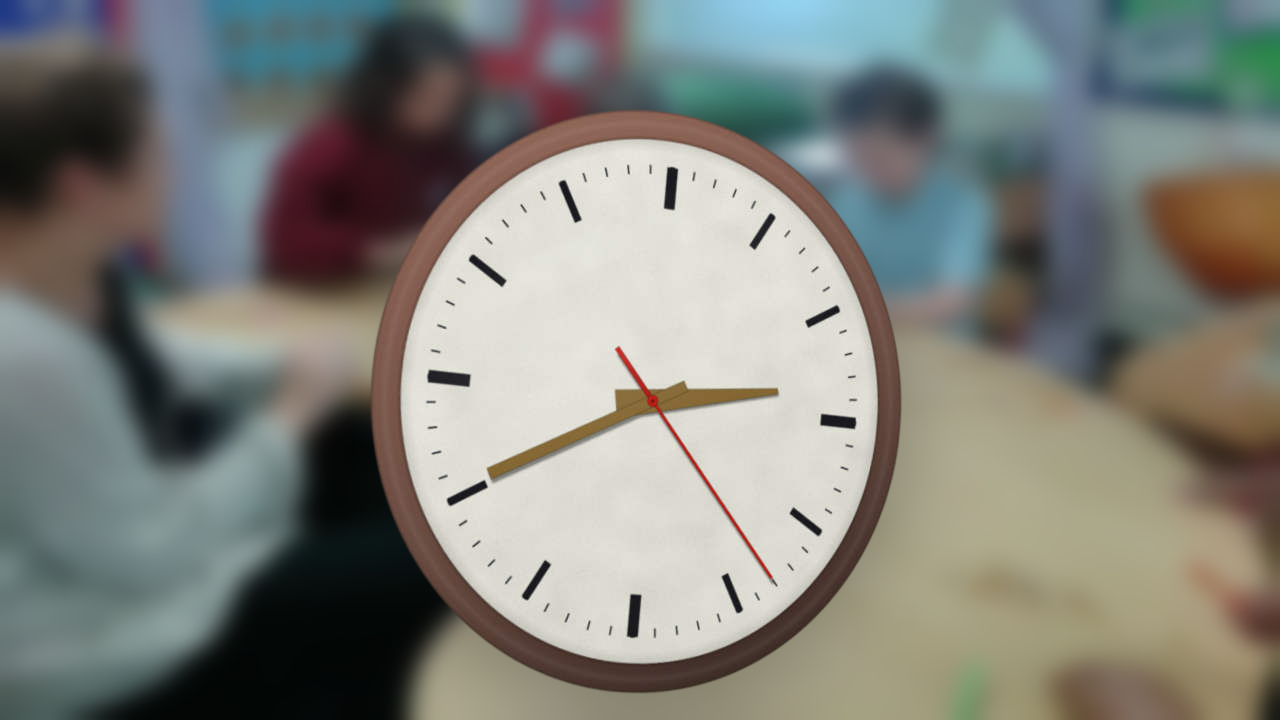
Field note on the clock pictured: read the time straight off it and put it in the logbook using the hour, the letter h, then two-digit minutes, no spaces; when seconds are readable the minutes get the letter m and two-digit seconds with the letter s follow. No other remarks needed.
2h40m23s
